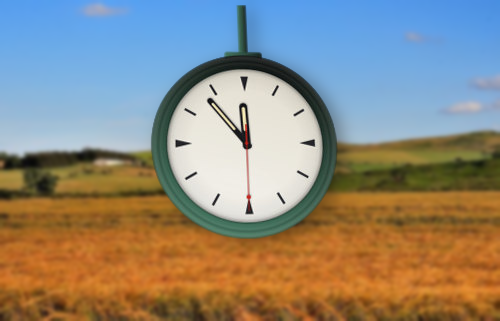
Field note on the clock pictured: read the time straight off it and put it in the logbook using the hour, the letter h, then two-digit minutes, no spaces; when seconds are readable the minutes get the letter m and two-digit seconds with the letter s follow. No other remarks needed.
11h53m30s
